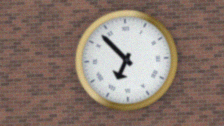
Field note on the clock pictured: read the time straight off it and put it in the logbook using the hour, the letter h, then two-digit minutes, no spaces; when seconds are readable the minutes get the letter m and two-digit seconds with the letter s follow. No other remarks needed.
6h53
